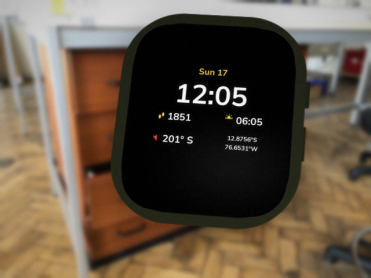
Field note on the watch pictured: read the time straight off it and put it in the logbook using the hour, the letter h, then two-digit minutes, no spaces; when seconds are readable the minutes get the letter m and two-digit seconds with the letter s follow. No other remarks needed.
12h05
